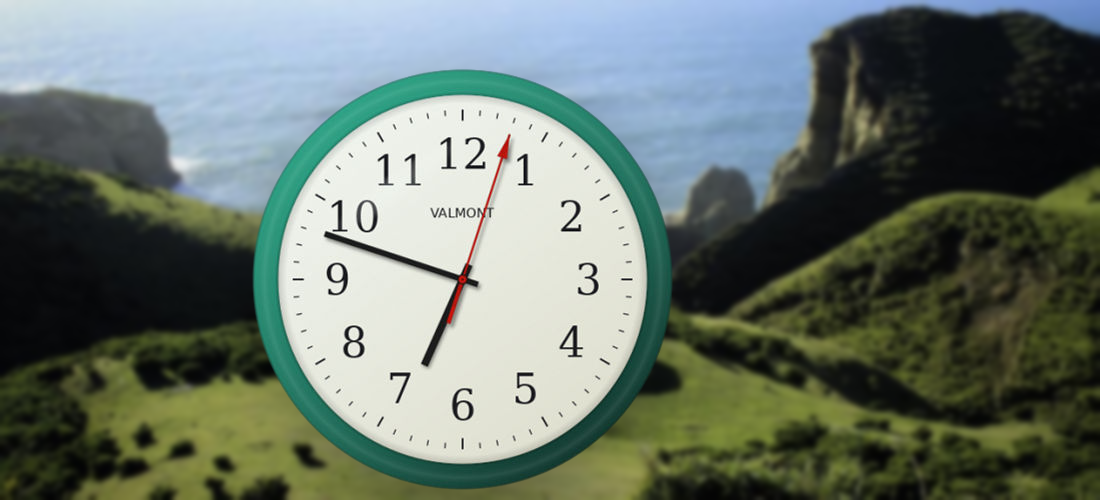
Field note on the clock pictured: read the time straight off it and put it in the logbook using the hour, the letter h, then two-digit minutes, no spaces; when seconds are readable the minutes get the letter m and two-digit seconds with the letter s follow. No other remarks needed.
6h48m03s
